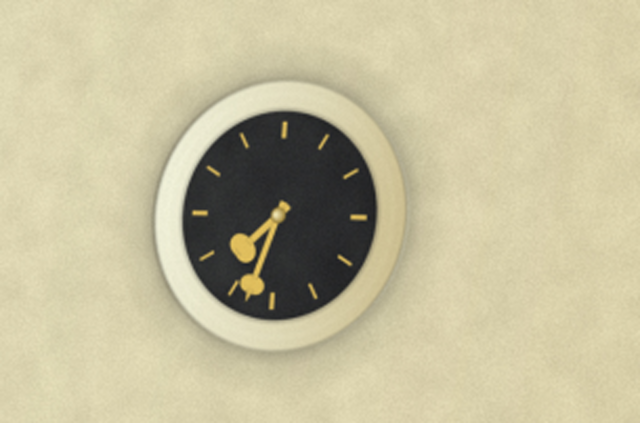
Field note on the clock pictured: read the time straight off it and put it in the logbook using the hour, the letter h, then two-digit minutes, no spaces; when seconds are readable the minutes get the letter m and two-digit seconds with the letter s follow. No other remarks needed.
7h33
